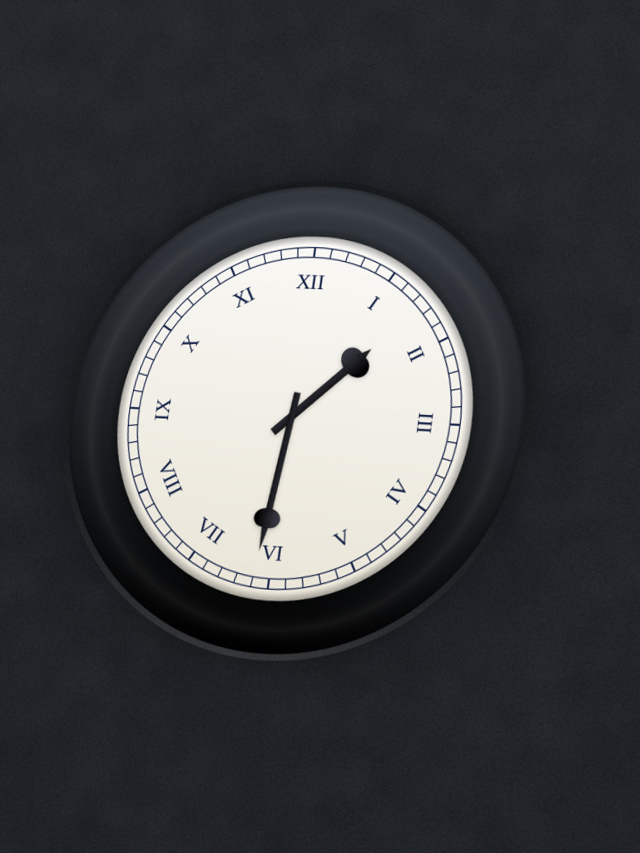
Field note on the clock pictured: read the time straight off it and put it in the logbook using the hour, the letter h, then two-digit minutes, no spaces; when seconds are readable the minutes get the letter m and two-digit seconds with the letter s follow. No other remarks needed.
1h31
